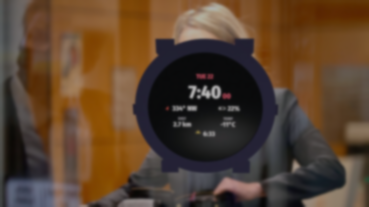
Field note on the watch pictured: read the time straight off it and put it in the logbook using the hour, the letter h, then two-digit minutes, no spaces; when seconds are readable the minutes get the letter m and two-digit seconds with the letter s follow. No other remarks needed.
7h40
